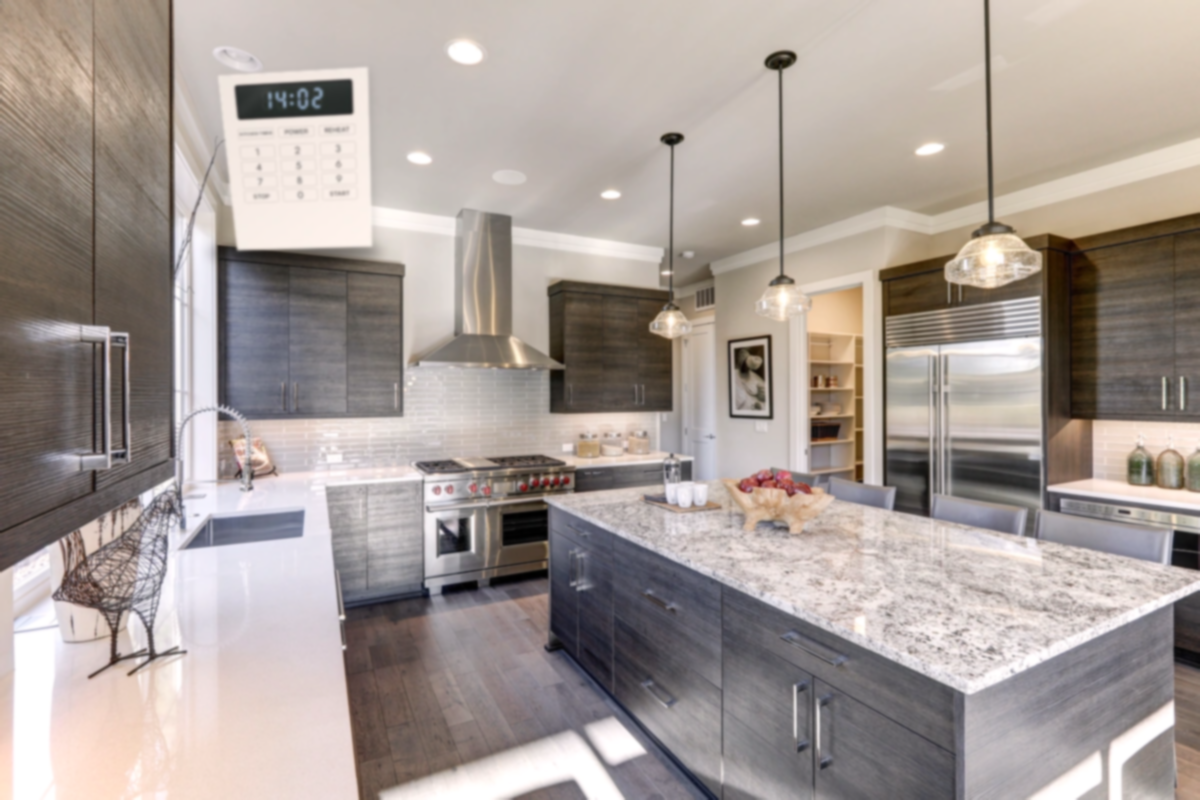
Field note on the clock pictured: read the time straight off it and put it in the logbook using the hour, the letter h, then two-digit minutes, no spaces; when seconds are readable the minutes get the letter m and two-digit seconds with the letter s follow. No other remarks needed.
14h02
